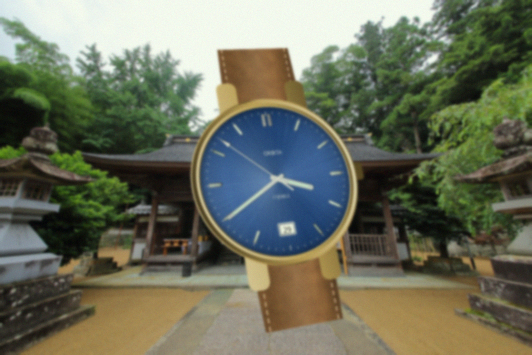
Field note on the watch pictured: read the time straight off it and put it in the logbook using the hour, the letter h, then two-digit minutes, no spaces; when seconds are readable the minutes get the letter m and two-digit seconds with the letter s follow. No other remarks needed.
3h39m52s
